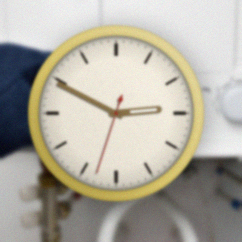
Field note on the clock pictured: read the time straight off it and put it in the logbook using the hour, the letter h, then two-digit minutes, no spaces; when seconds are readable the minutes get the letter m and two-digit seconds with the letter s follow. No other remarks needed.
2h49m33s
